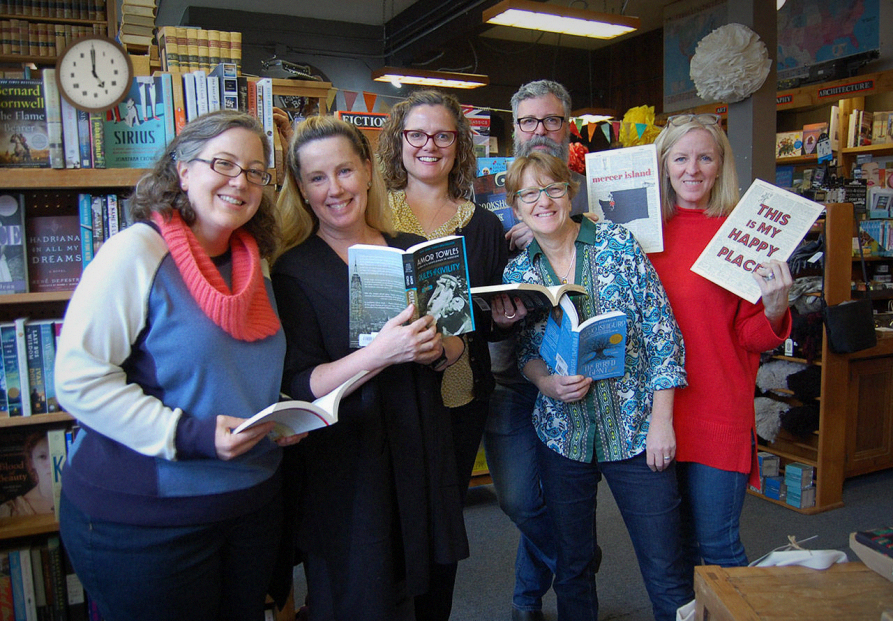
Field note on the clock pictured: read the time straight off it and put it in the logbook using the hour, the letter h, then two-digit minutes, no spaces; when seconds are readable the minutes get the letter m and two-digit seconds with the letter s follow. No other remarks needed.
5h00
